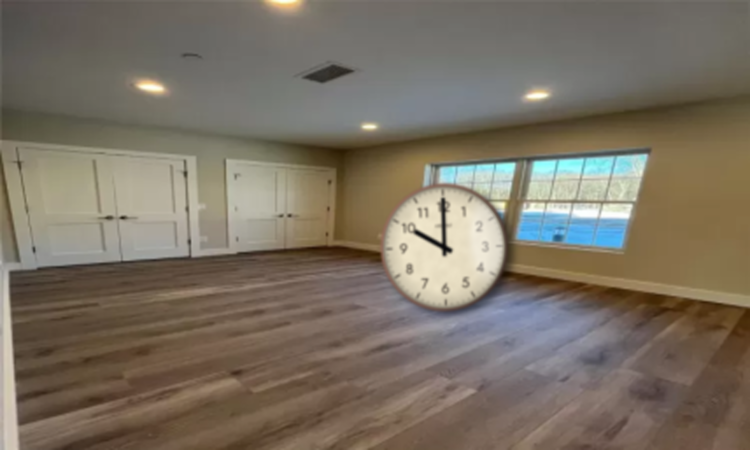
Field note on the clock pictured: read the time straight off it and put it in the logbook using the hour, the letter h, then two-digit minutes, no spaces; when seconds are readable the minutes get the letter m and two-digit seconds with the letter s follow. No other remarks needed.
10h00
